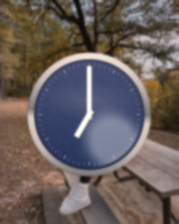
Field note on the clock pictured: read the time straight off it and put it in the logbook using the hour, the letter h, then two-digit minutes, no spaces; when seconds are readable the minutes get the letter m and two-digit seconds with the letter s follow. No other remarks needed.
7h00
